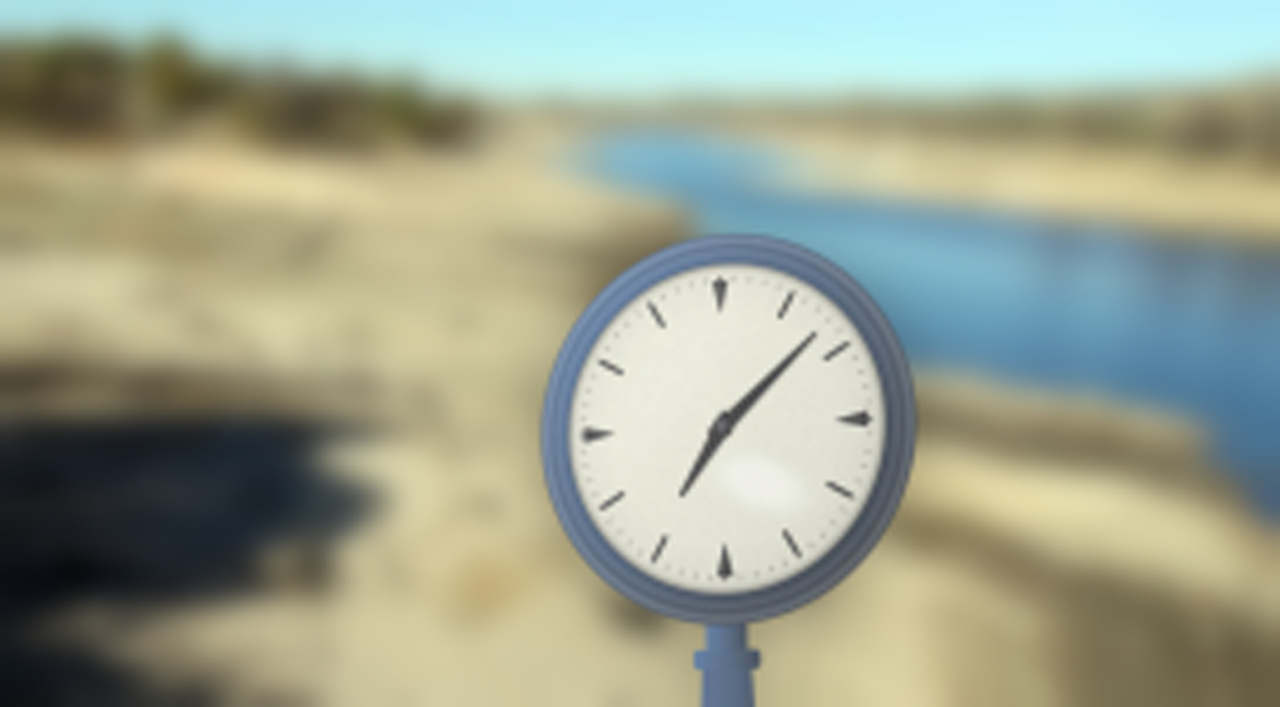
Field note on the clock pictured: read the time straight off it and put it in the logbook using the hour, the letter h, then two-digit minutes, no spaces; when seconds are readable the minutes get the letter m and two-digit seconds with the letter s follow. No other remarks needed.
7h08
